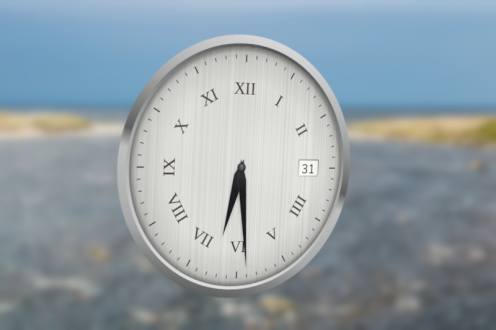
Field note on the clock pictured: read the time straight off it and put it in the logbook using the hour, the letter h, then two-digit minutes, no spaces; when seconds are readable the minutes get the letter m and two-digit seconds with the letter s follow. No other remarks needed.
6h29
